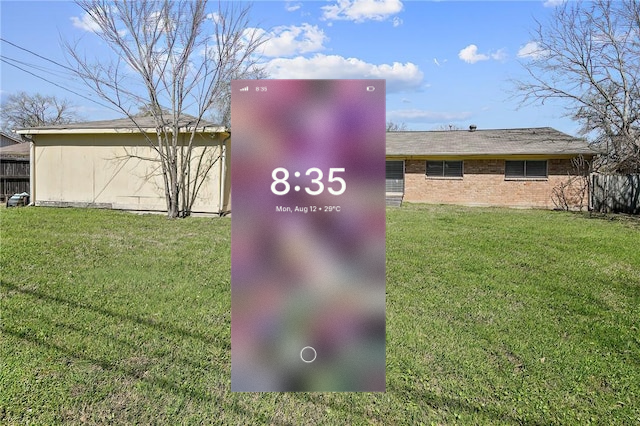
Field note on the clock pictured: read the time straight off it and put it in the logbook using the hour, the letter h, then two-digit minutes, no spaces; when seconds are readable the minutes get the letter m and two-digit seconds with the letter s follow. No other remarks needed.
8h35
